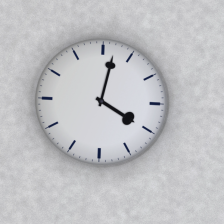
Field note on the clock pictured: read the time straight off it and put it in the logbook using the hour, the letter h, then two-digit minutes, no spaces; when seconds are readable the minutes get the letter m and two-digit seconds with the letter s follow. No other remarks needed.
4h02
